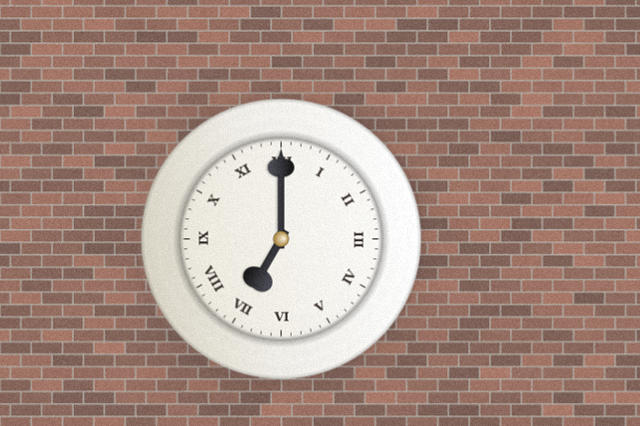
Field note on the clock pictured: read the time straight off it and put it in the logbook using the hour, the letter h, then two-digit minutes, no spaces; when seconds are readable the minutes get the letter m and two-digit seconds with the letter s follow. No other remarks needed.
7h00
